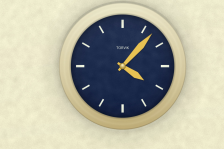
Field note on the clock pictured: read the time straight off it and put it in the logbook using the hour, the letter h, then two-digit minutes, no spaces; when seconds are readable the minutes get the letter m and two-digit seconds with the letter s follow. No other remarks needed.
4h07
